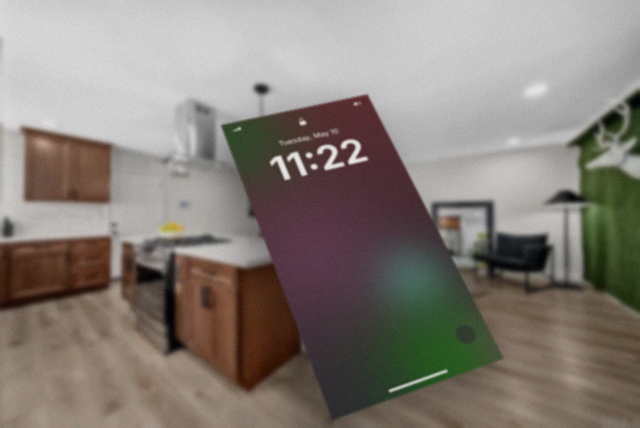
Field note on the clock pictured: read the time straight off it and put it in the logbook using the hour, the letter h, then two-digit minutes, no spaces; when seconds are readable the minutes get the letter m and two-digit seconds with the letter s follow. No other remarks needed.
11h22
